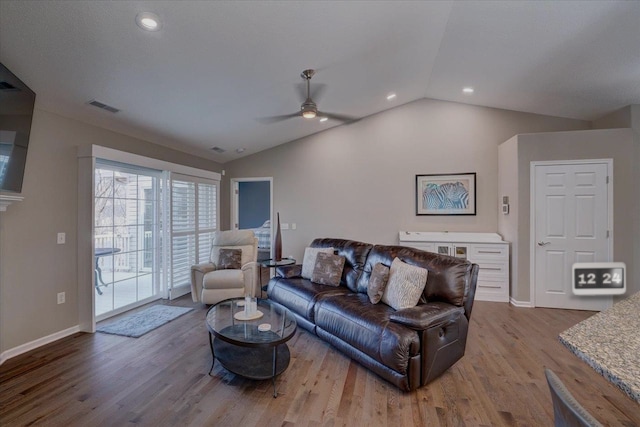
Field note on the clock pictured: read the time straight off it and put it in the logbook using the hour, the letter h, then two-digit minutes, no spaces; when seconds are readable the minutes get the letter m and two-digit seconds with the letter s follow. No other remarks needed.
12h24
